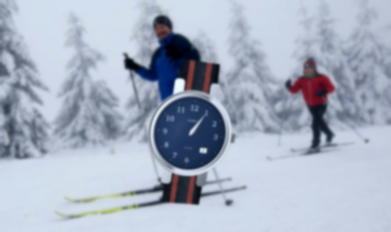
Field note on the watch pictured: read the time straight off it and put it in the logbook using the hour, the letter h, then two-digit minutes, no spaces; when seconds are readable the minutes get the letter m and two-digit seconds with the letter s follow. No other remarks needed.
1h05
